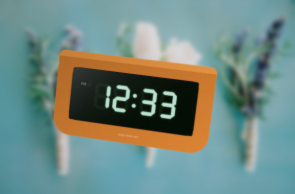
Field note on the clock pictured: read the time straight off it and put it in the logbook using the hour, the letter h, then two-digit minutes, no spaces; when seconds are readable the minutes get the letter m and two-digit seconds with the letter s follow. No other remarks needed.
12h33
